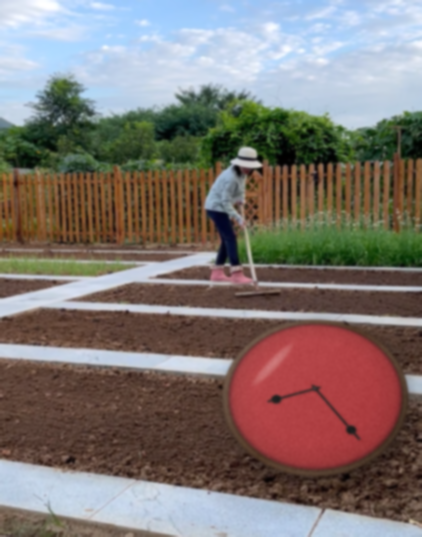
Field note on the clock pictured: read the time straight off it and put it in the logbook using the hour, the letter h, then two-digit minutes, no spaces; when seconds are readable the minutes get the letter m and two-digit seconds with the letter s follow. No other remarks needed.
8h24
